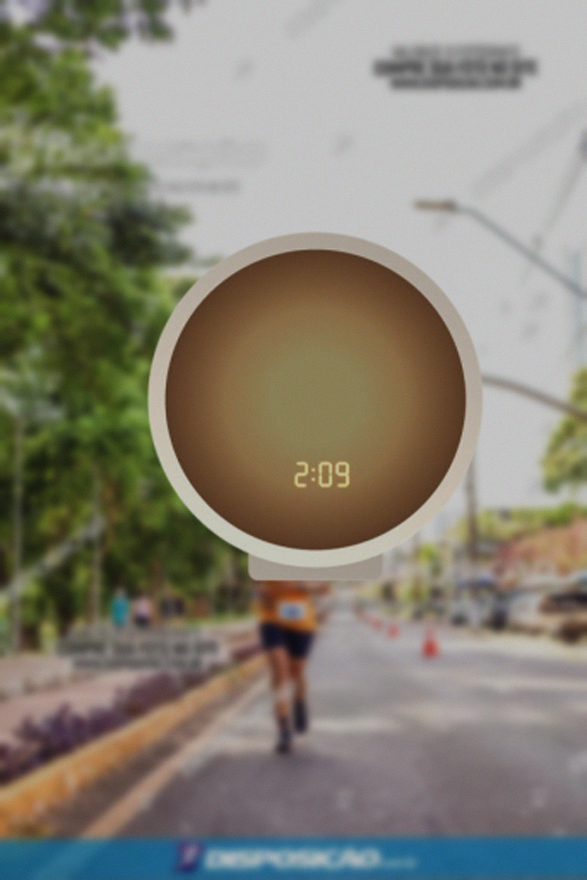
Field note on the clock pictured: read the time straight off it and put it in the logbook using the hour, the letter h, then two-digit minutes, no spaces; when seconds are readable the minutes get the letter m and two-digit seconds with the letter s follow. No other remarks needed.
2h09
